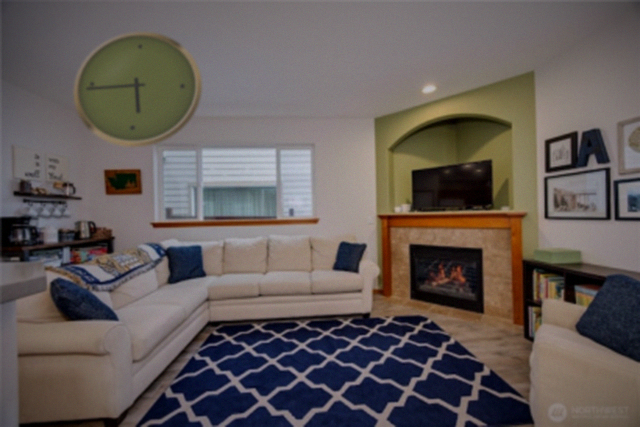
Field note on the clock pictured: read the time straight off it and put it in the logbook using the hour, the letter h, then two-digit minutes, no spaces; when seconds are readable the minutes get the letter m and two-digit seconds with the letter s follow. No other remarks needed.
5h44
